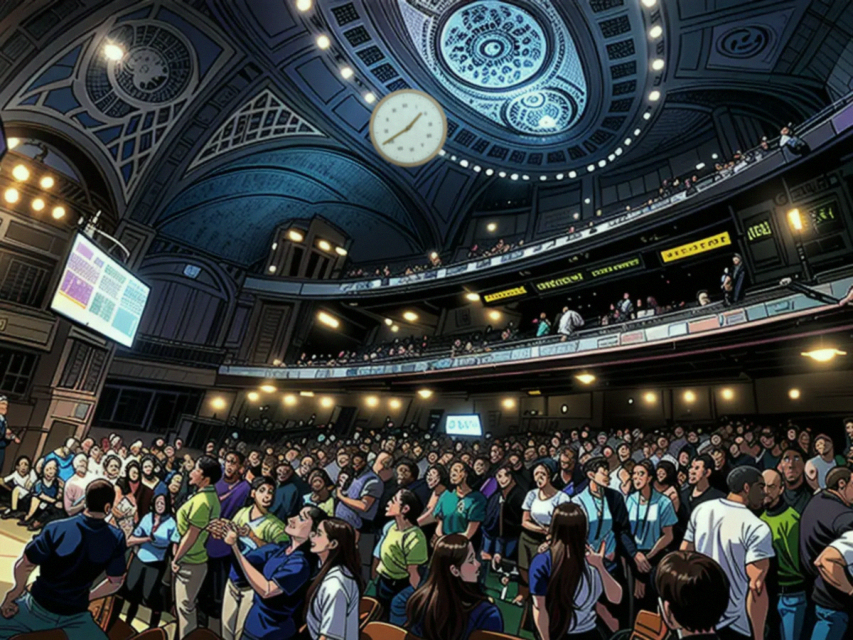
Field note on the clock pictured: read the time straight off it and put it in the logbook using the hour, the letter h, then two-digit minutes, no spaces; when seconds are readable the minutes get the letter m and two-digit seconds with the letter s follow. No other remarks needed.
1h41
